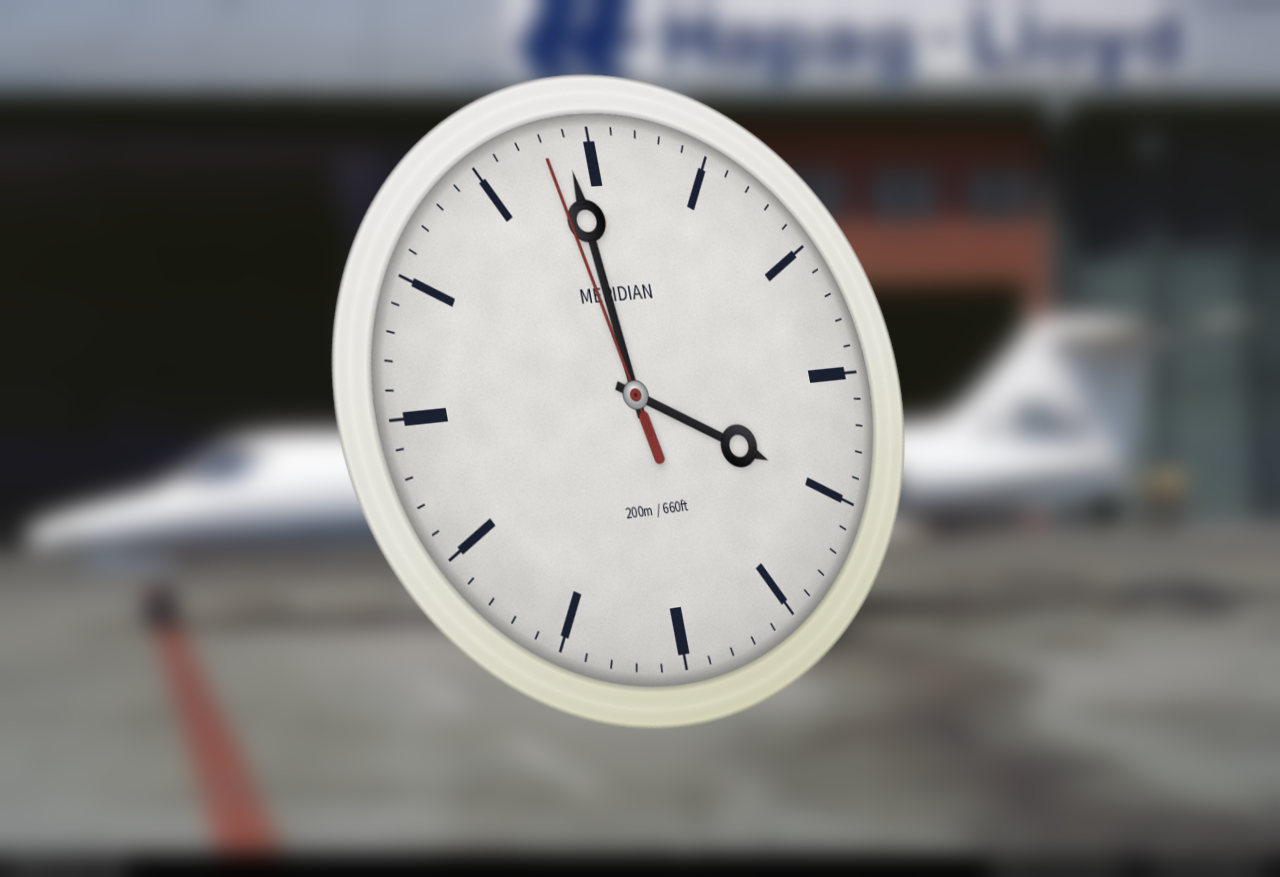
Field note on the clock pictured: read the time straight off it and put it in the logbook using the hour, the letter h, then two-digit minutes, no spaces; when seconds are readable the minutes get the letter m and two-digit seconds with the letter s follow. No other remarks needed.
3h58m58s
